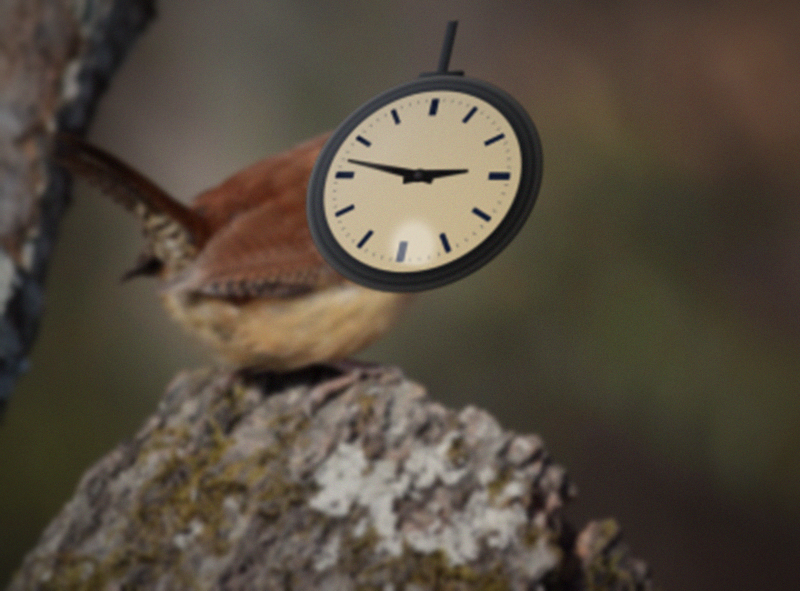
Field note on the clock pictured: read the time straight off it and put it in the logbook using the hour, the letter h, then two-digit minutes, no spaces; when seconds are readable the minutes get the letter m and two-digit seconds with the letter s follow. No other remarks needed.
2h47
